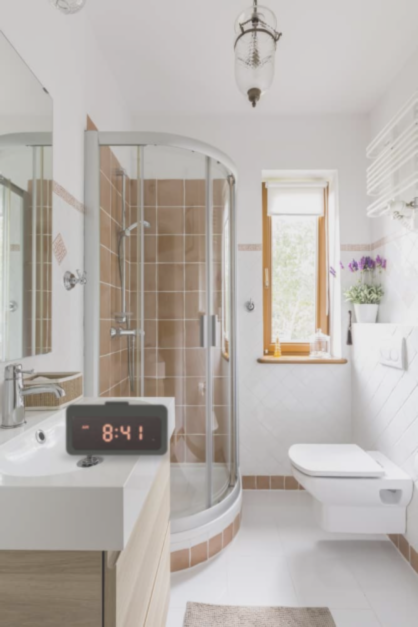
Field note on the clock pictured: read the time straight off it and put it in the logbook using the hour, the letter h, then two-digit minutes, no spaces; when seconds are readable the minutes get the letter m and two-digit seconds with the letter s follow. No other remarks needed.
8h41
